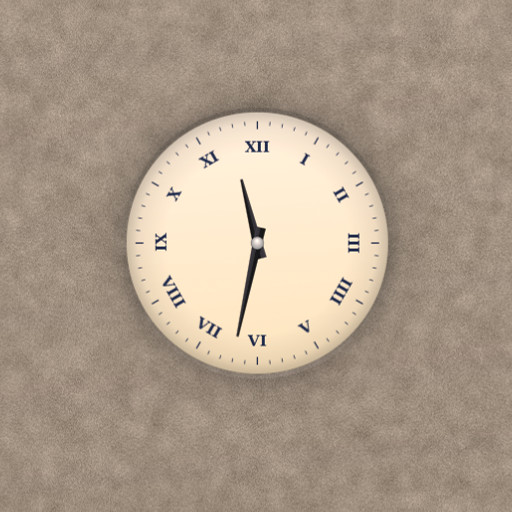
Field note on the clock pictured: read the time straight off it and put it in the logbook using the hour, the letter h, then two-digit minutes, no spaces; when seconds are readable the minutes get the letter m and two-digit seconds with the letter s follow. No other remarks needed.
11h32
